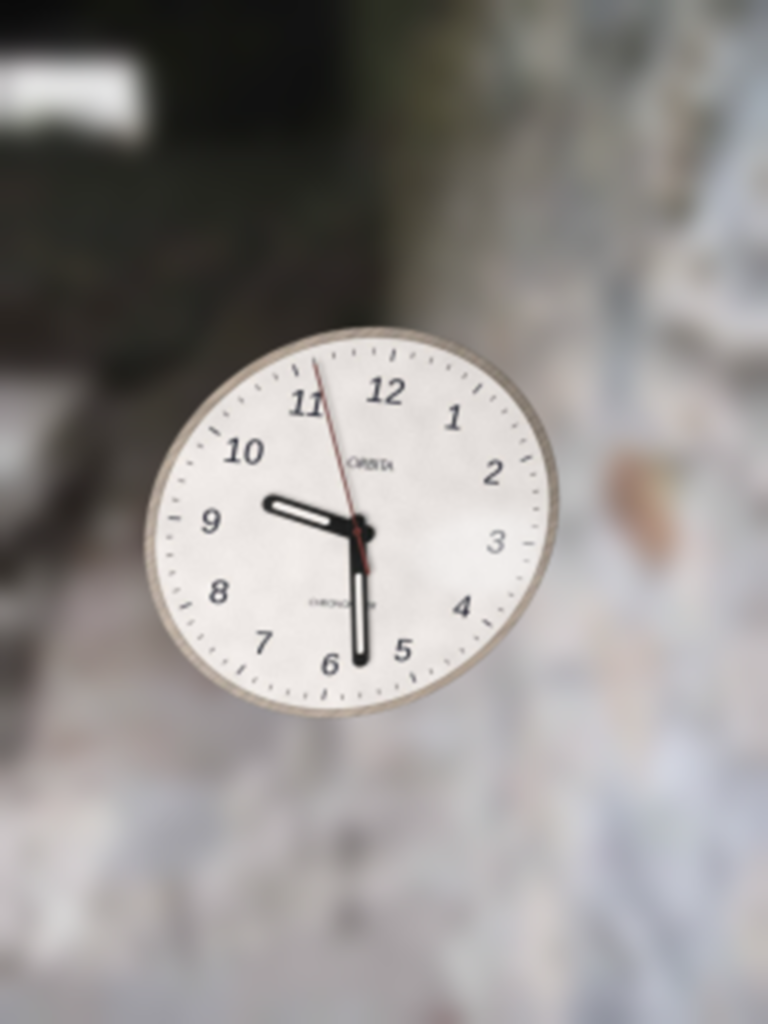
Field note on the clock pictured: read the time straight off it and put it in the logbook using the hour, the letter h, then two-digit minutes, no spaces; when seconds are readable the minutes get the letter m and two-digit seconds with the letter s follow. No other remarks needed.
9h27m56s
